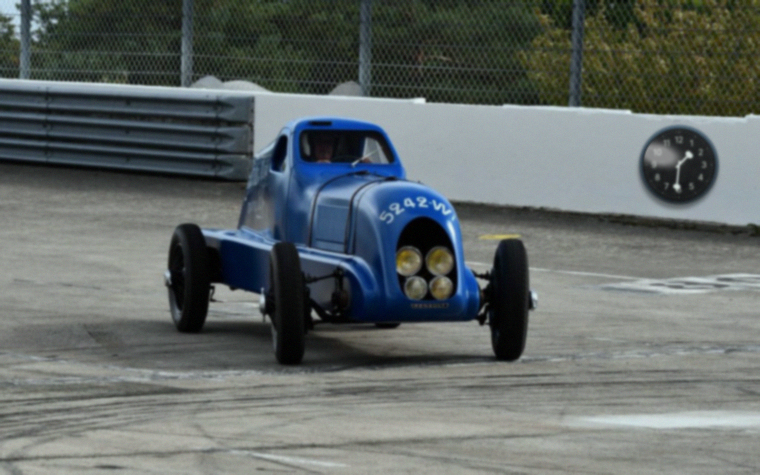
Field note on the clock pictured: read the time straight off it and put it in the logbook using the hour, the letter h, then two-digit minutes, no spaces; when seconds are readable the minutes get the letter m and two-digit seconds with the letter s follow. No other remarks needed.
1h31
